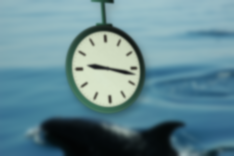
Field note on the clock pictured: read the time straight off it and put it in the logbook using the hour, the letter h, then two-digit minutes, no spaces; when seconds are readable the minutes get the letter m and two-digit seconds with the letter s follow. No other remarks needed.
9h17
